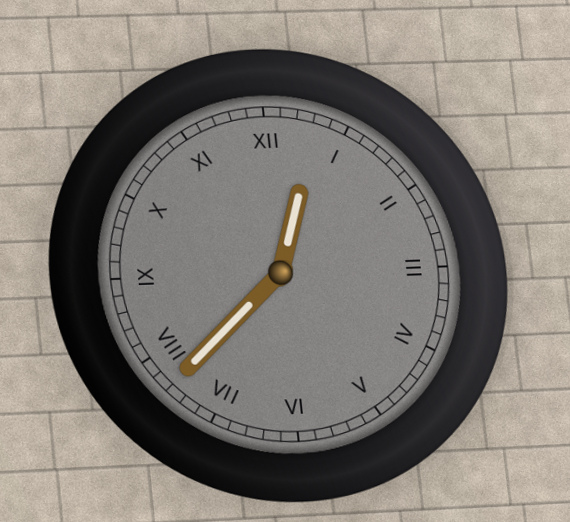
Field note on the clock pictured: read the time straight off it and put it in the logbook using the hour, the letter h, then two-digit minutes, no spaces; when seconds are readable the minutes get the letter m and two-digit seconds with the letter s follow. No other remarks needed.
12h38
